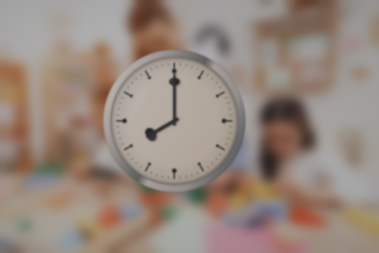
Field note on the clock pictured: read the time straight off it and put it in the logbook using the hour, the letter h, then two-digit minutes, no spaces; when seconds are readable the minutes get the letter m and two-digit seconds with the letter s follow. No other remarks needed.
8h00
